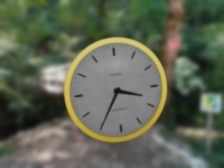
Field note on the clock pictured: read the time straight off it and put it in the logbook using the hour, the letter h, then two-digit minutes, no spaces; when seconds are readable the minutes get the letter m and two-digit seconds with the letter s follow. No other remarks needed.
3h35
